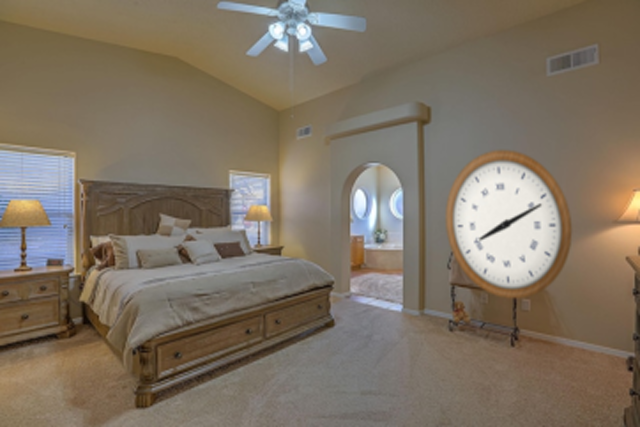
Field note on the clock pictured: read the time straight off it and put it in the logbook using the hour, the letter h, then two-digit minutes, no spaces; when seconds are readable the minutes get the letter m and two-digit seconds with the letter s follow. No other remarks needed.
8h11
